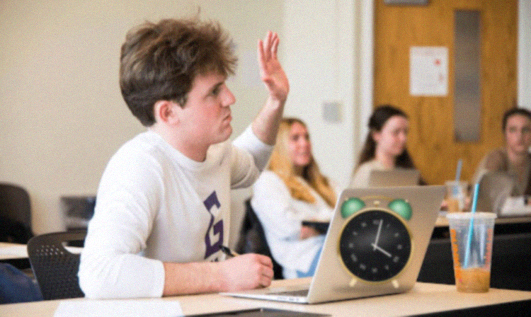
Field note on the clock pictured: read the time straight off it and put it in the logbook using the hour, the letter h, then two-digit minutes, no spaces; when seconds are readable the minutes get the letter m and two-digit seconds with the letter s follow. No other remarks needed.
4h02
